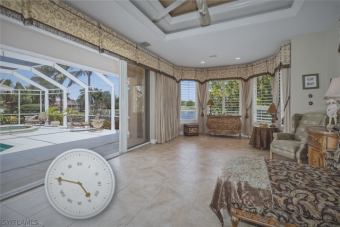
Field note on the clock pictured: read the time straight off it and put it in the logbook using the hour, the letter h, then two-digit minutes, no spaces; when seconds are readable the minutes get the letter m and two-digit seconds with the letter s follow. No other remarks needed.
4h47
